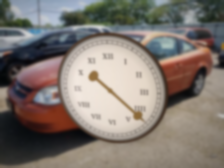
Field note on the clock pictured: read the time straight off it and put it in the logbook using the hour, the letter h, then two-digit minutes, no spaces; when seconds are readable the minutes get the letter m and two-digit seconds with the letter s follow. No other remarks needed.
10h22
